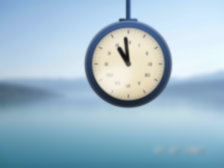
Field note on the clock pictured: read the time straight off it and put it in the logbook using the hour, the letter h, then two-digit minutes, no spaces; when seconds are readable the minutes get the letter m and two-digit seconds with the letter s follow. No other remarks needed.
10h59
